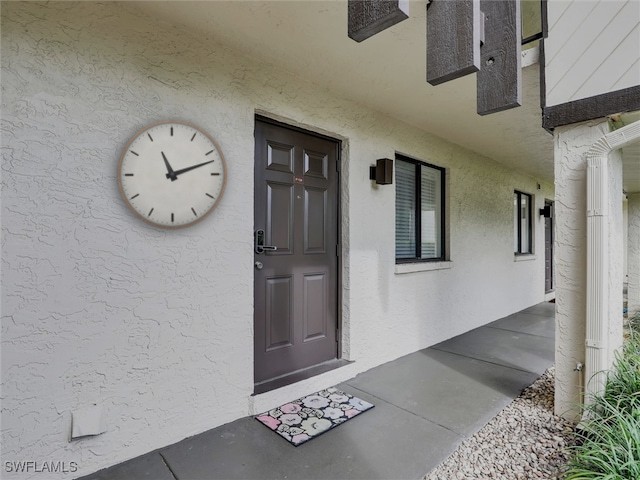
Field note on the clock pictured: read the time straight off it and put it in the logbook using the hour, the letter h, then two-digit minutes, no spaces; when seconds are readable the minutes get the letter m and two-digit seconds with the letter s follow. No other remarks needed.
11h12
